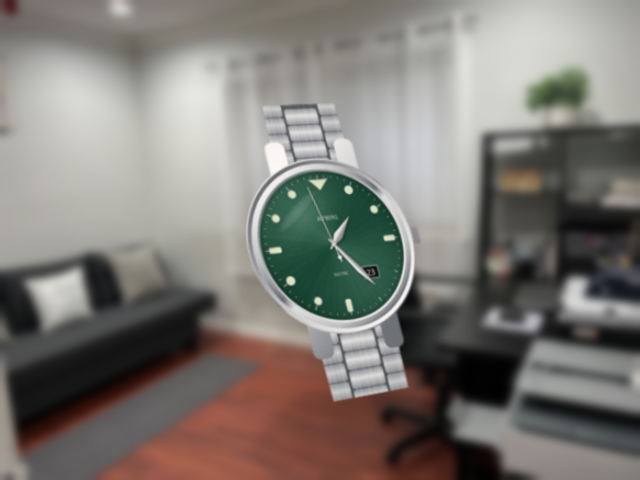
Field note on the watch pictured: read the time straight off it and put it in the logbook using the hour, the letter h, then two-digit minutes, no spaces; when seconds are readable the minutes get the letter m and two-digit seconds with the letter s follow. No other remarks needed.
1h23m58s
